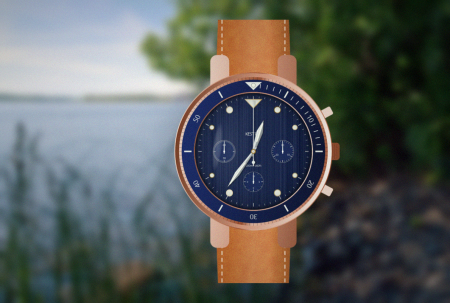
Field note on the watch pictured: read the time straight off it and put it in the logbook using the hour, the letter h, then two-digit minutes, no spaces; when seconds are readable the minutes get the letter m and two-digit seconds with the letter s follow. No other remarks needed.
12h36
